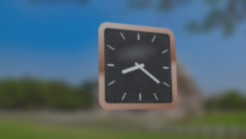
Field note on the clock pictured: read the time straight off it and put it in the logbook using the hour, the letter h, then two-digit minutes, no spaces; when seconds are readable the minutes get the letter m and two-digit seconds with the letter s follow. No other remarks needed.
8h21
